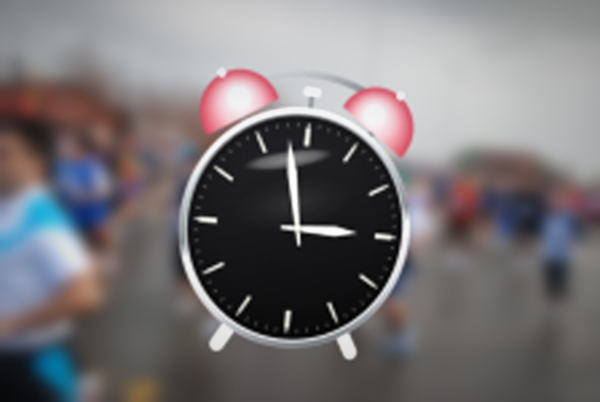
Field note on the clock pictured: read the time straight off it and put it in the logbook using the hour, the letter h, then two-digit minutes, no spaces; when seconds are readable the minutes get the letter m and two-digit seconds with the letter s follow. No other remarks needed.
2h58
